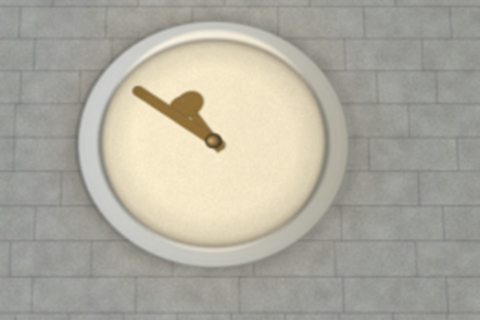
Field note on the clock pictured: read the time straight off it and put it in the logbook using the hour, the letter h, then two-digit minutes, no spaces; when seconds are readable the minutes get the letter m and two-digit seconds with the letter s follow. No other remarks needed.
10h51
